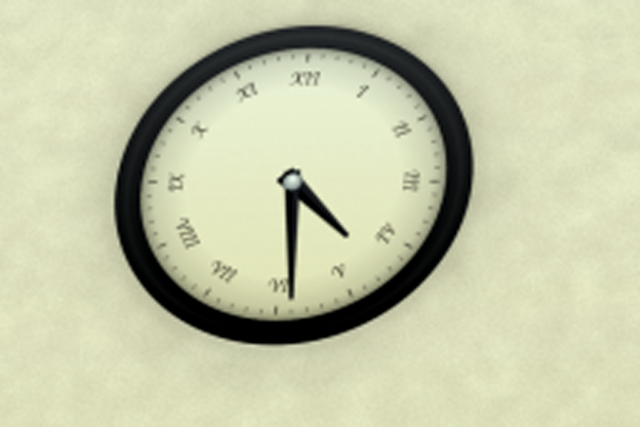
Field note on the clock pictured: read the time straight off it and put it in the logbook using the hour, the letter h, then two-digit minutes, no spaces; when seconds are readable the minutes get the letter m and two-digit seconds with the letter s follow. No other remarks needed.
4h29
